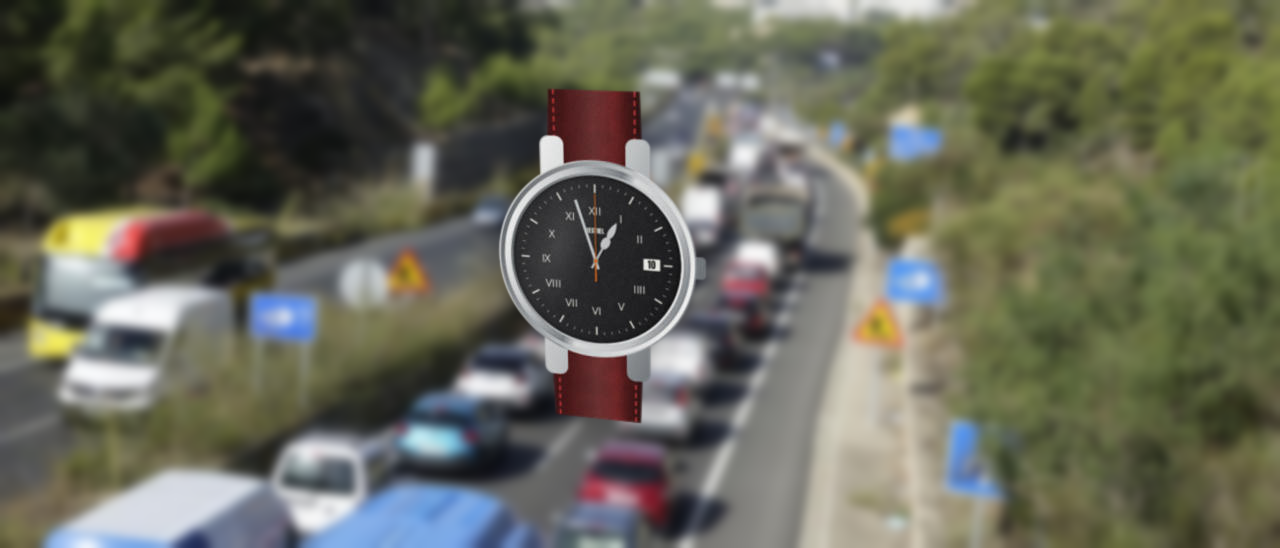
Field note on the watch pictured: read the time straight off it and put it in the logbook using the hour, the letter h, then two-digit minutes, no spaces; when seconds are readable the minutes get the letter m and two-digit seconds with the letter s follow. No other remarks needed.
12h57m00s
